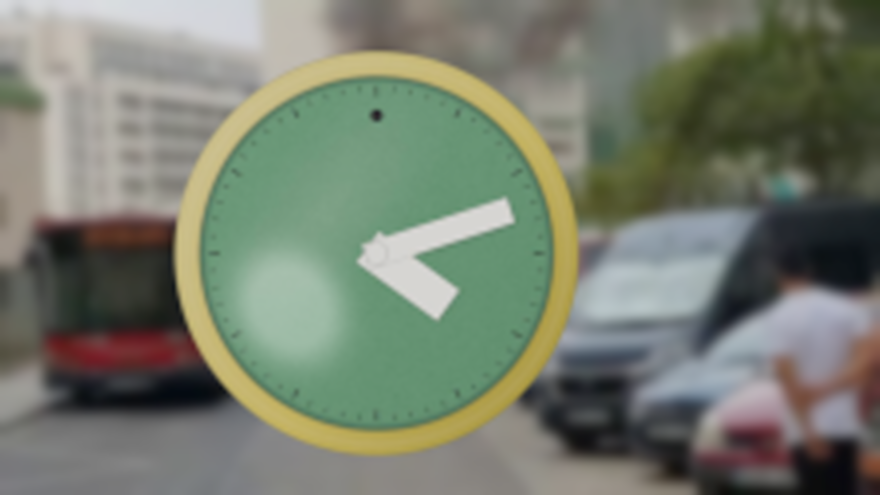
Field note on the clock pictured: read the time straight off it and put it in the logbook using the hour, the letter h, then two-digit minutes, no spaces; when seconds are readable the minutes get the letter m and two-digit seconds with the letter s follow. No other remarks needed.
4h12
